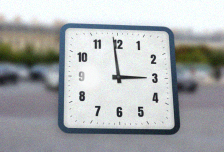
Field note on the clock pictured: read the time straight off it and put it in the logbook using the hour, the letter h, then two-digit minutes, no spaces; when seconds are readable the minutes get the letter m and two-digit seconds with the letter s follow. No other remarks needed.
2h59
